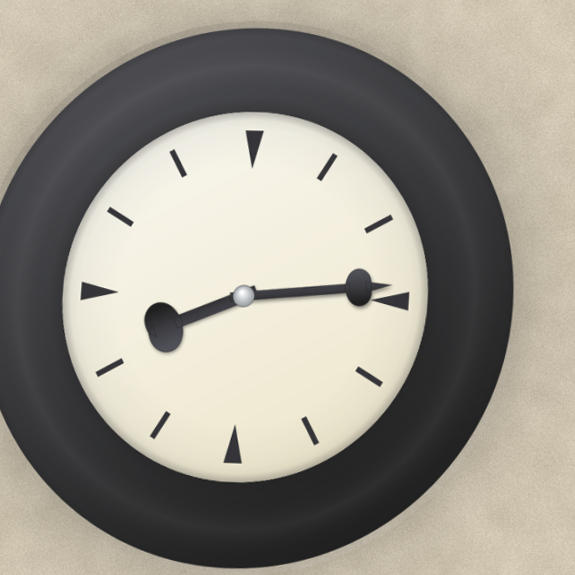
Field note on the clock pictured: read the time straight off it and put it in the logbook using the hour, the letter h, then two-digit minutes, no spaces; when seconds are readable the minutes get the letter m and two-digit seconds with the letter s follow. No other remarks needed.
8h14
